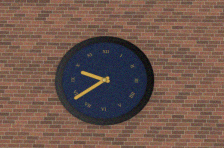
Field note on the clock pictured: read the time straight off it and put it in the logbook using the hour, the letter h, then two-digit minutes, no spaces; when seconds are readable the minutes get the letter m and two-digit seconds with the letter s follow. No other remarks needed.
9h39
